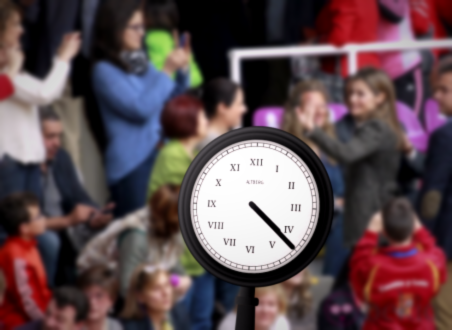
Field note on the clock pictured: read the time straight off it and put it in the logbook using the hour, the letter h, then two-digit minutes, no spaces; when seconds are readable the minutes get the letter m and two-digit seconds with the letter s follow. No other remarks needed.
4h22
